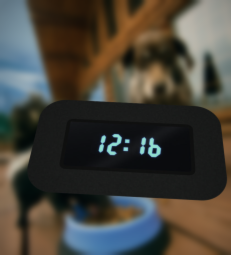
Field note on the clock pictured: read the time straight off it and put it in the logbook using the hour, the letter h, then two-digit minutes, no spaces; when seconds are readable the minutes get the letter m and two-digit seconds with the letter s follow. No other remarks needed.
12h16
